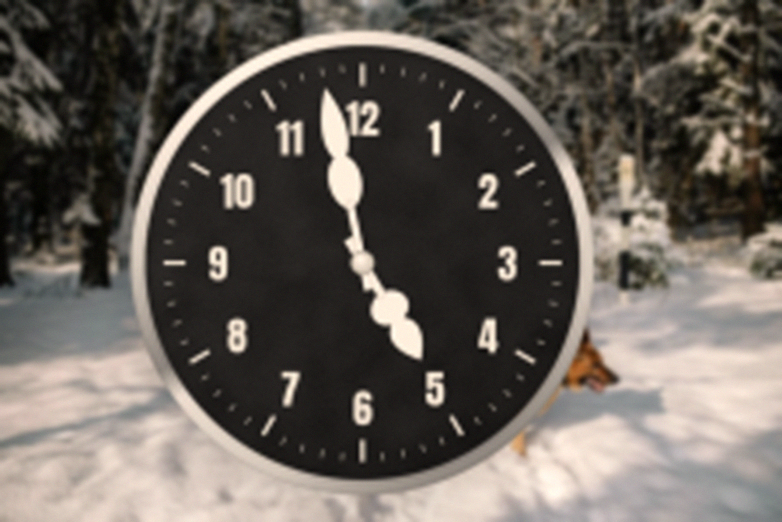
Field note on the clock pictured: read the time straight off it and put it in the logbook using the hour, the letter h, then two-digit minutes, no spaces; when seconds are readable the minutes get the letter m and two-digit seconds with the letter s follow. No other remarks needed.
4h58
